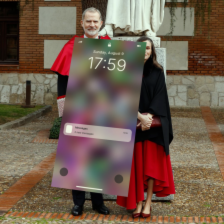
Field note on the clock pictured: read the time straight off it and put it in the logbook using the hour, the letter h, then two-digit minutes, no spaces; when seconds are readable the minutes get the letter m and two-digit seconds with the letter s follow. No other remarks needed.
17h59
